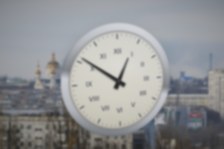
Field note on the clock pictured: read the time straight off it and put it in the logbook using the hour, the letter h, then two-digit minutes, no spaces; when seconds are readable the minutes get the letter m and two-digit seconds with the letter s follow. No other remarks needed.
12h51
